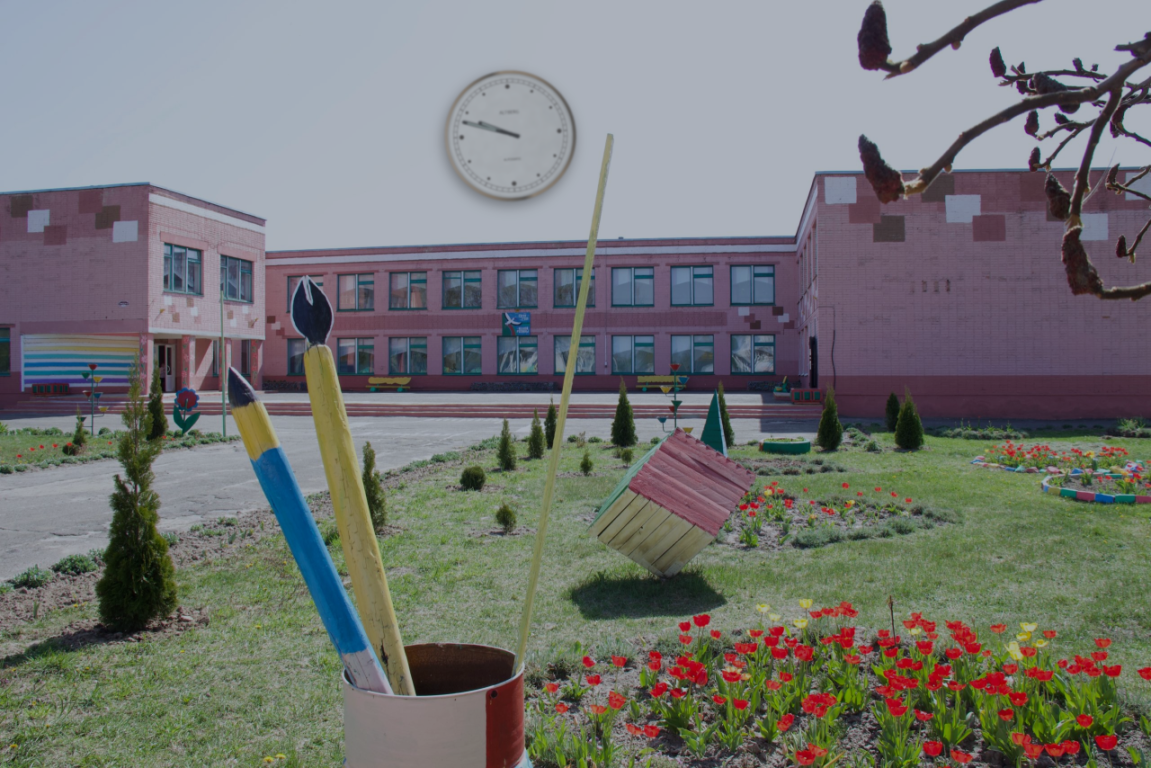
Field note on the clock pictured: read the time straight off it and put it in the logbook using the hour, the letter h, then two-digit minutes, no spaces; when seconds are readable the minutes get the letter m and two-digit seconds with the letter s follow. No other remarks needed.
9h48
